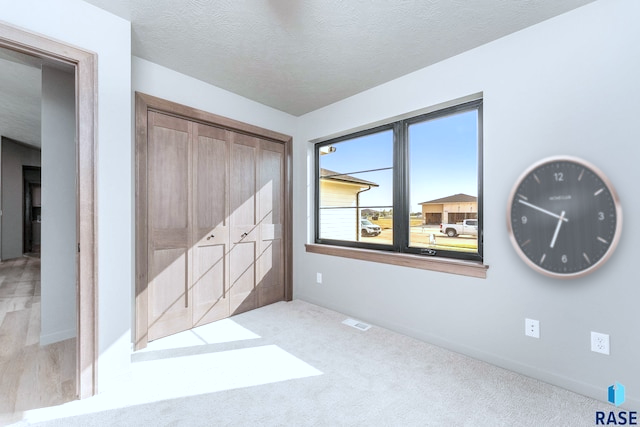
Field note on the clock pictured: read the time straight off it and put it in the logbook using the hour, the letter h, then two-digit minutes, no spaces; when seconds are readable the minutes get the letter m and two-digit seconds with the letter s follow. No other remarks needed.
6h49
